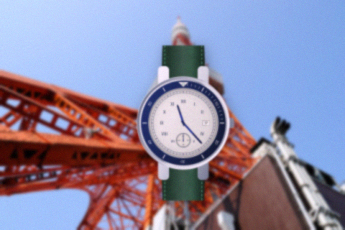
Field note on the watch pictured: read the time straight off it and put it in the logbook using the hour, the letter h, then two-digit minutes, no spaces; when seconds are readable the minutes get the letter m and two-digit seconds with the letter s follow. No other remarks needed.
11h23
